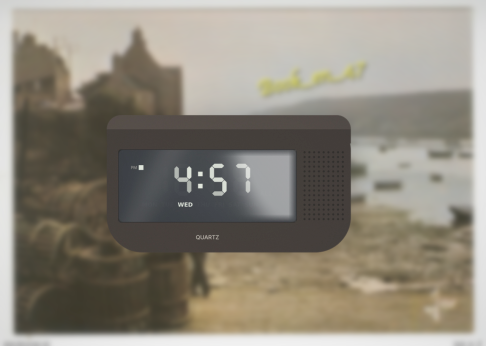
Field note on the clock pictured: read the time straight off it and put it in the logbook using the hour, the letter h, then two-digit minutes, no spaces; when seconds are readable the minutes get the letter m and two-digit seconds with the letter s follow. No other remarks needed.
4h57
